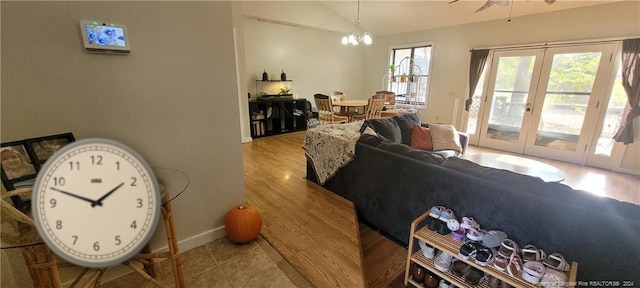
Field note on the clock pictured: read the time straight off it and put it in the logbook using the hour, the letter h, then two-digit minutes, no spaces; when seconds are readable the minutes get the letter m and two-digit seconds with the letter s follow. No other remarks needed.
1h48
